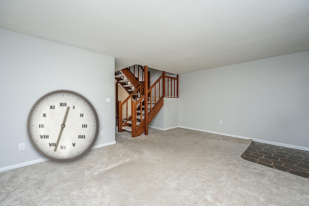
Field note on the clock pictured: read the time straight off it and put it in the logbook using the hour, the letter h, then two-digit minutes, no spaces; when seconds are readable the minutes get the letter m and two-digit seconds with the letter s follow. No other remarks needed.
12h33
